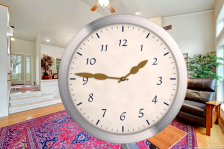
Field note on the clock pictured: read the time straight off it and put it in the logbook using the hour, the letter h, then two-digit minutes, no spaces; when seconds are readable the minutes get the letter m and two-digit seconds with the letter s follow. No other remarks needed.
1h46
